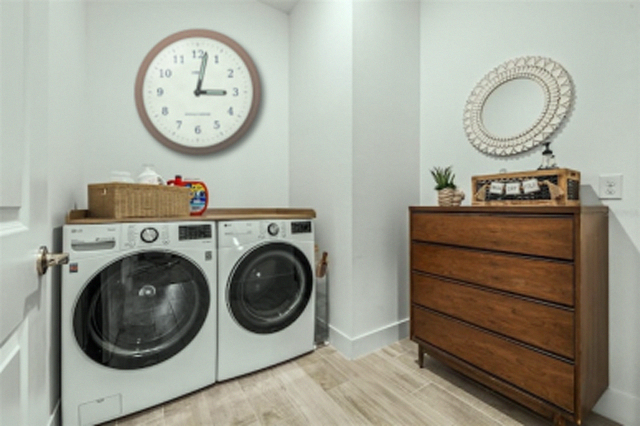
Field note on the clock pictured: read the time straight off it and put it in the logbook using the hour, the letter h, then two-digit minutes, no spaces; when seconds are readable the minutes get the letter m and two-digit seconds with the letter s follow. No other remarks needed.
3h02
